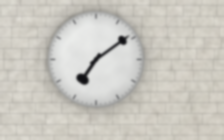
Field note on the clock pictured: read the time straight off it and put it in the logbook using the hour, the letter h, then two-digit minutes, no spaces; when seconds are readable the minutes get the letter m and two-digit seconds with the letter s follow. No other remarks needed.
7h09
